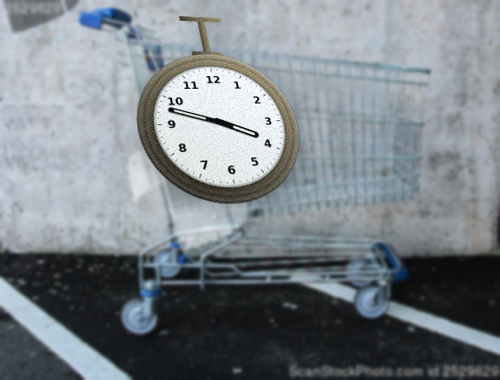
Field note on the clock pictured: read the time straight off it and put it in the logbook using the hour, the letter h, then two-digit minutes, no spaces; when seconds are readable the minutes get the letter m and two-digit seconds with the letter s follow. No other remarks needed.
3h48
